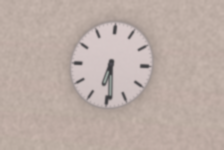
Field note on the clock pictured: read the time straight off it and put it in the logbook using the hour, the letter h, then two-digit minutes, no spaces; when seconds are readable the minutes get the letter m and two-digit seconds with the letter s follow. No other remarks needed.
6h29
